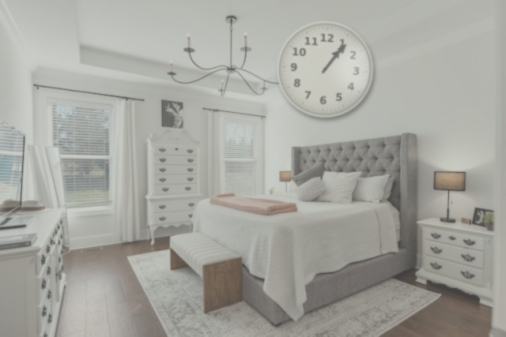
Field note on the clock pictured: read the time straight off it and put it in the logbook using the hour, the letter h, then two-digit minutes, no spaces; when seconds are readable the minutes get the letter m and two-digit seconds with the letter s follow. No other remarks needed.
1h06
